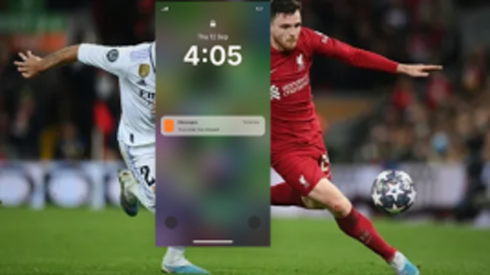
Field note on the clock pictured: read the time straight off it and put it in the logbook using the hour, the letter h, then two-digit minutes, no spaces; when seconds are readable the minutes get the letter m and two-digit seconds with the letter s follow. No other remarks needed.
4h05
